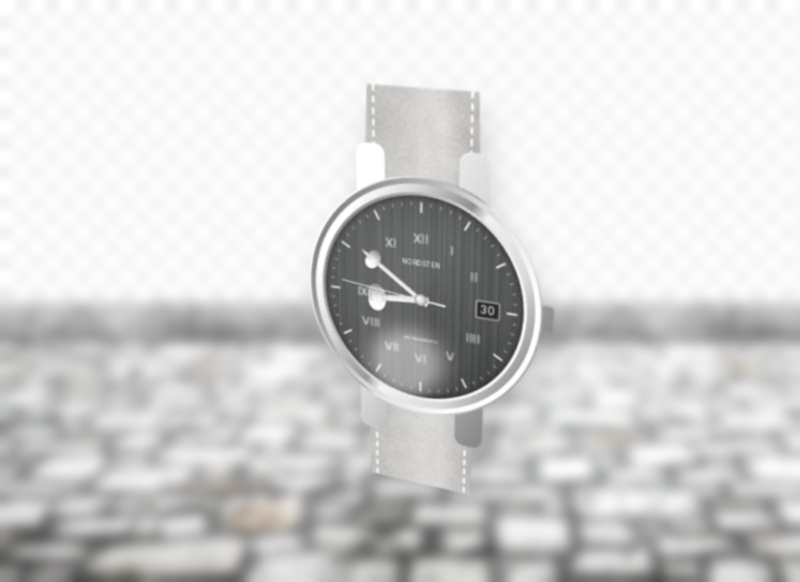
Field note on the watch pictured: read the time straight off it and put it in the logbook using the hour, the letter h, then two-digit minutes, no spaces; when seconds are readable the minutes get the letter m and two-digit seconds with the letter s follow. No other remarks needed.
8h50m46s
